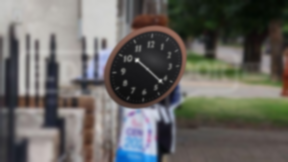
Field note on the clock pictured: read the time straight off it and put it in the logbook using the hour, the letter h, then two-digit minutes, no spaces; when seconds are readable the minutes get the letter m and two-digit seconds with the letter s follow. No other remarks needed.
10h22
